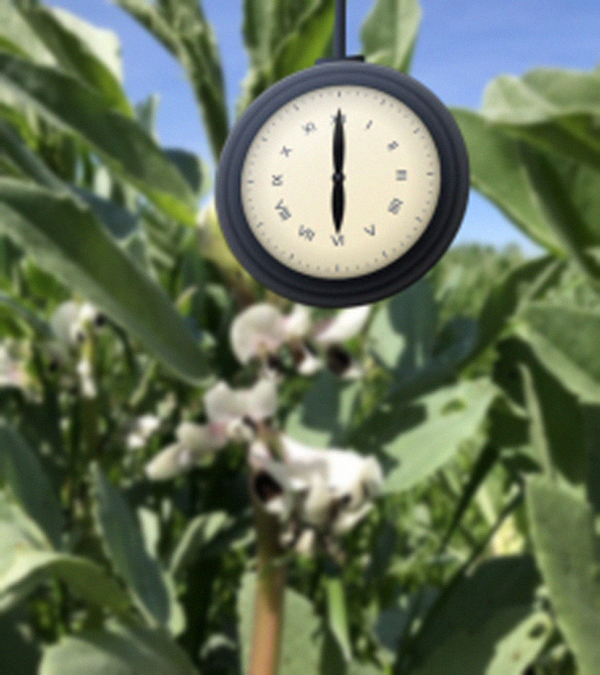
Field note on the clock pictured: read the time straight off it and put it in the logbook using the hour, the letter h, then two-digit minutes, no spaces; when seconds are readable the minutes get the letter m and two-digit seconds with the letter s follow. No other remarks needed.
6h00
